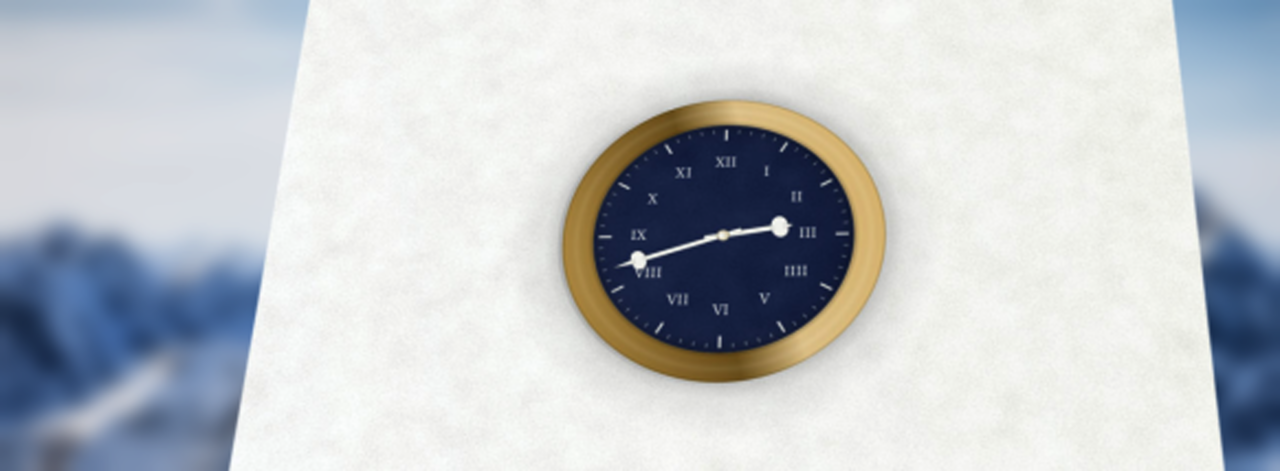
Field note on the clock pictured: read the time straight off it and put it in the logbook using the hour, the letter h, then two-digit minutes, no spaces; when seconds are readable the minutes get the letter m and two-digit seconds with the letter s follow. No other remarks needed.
2h42
